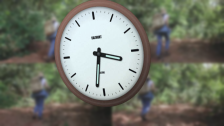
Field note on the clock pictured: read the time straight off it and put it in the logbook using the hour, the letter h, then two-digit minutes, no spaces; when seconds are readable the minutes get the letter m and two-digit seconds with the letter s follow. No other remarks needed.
3h32
